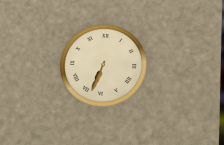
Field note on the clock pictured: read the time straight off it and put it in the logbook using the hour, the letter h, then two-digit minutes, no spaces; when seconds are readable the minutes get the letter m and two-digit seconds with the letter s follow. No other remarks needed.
6h33
